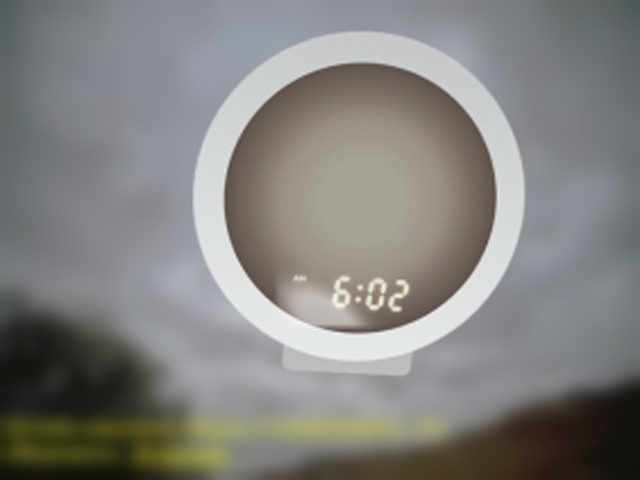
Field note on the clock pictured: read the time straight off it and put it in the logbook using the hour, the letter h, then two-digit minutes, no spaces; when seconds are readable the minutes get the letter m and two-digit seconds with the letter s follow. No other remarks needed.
6h02
